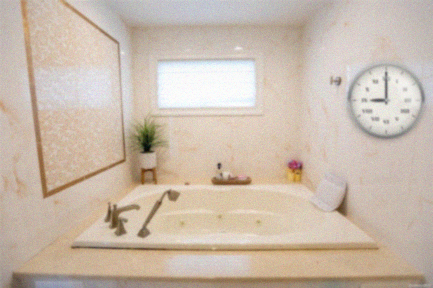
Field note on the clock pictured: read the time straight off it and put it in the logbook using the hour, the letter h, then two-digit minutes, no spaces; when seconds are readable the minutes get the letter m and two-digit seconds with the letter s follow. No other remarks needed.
9h00
